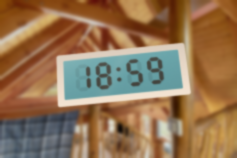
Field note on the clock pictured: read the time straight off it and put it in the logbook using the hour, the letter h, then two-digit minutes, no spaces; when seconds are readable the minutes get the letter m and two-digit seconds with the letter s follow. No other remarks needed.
18h59
